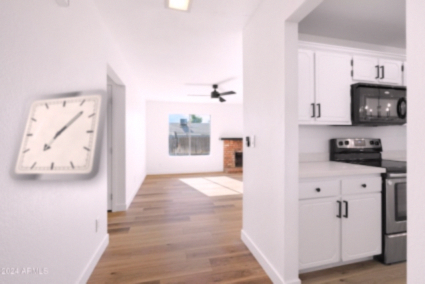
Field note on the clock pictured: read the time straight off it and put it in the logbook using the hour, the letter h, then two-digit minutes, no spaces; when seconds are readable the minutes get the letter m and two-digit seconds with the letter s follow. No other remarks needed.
7h07
